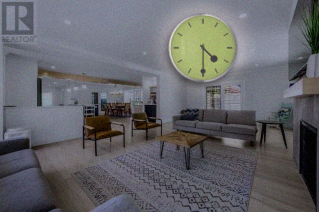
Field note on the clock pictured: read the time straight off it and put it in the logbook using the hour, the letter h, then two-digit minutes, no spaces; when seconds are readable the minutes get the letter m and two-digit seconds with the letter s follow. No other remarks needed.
4h30
